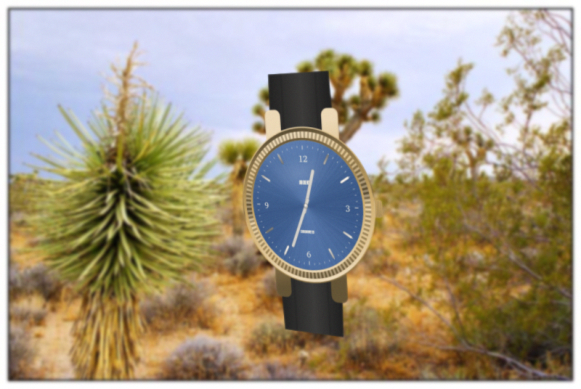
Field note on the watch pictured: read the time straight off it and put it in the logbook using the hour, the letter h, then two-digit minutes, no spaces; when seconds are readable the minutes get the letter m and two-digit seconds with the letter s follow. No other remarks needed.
12h34
